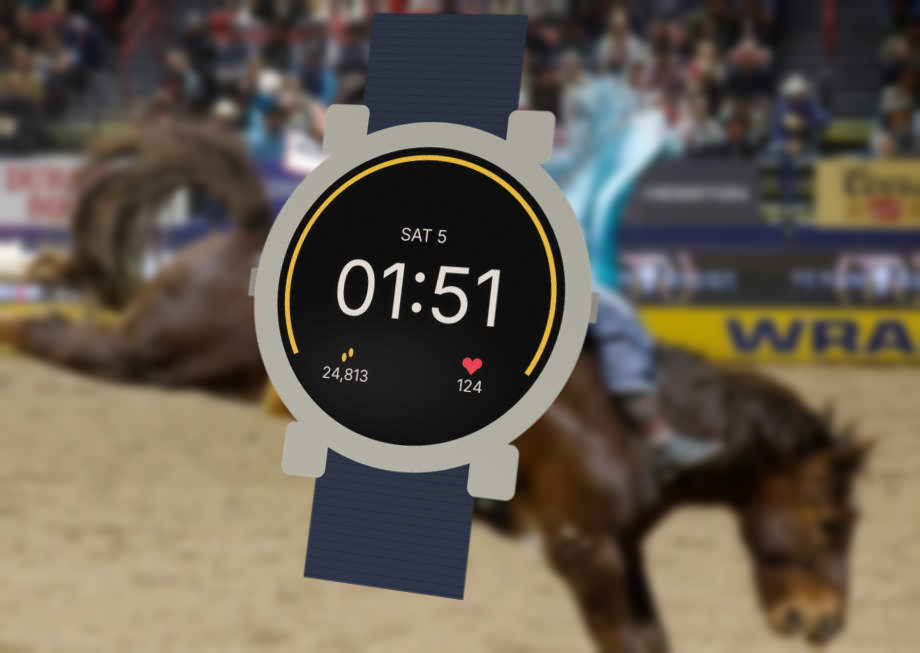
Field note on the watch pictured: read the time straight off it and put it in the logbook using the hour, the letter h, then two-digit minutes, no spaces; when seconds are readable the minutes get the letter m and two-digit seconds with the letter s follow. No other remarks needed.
1h51
